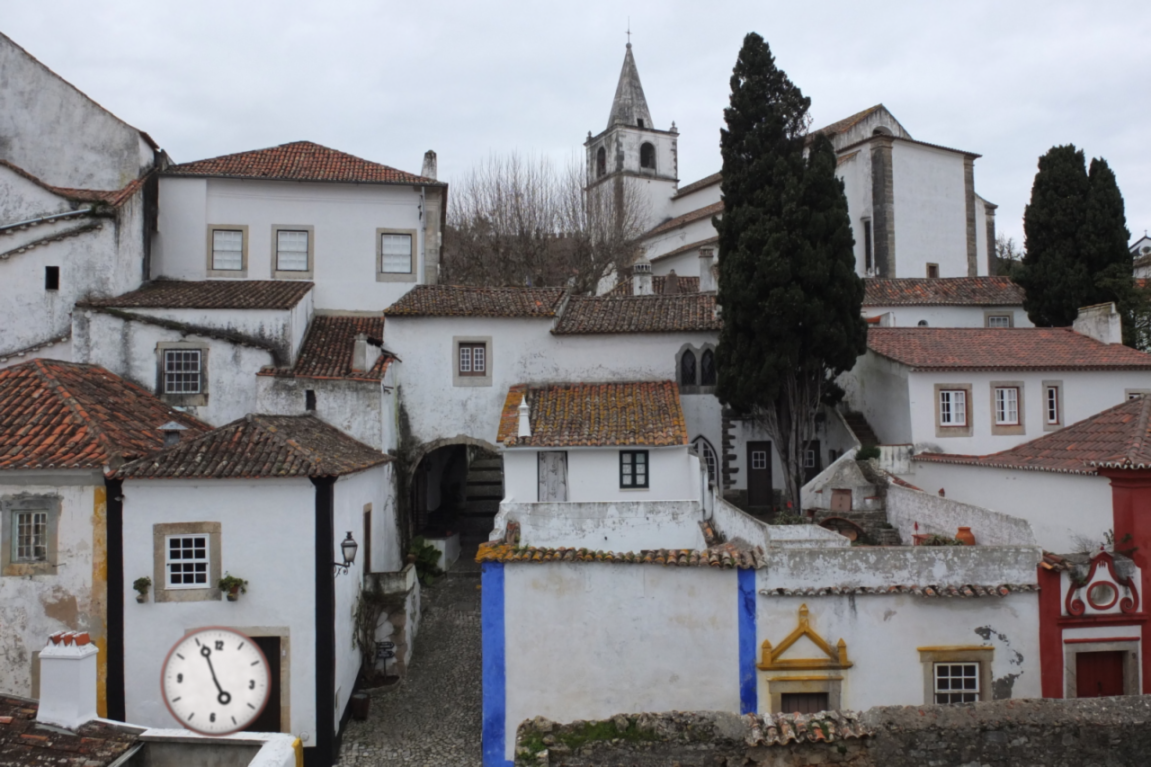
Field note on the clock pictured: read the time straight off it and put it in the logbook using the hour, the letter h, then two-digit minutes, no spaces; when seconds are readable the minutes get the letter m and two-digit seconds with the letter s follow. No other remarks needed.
4h56
